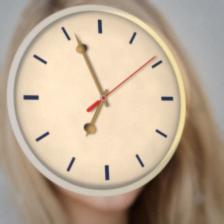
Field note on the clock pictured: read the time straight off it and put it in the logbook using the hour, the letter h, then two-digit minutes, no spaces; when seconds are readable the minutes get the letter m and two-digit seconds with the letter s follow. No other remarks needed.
6h56m09s
